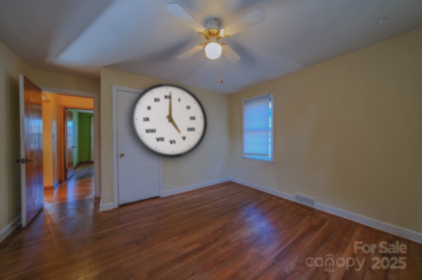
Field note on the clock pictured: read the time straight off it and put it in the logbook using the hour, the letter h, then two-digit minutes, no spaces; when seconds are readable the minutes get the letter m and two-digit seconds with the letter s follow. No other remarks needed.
5h01
